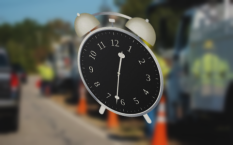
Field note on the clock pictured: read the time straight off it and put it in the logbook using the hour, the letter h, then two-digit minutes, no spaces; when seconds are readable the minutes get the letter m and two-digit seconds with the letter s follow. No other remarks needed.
12h32
